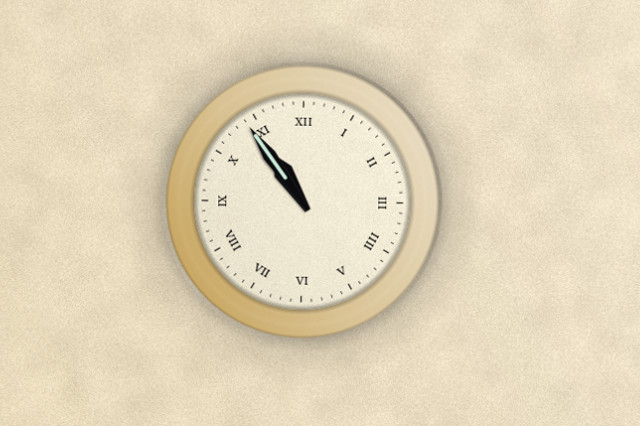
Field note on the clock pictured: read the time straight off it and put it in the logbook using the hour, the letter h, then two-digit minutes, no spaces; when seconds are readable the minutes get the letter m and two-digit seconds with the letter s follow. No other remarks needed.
10h54
